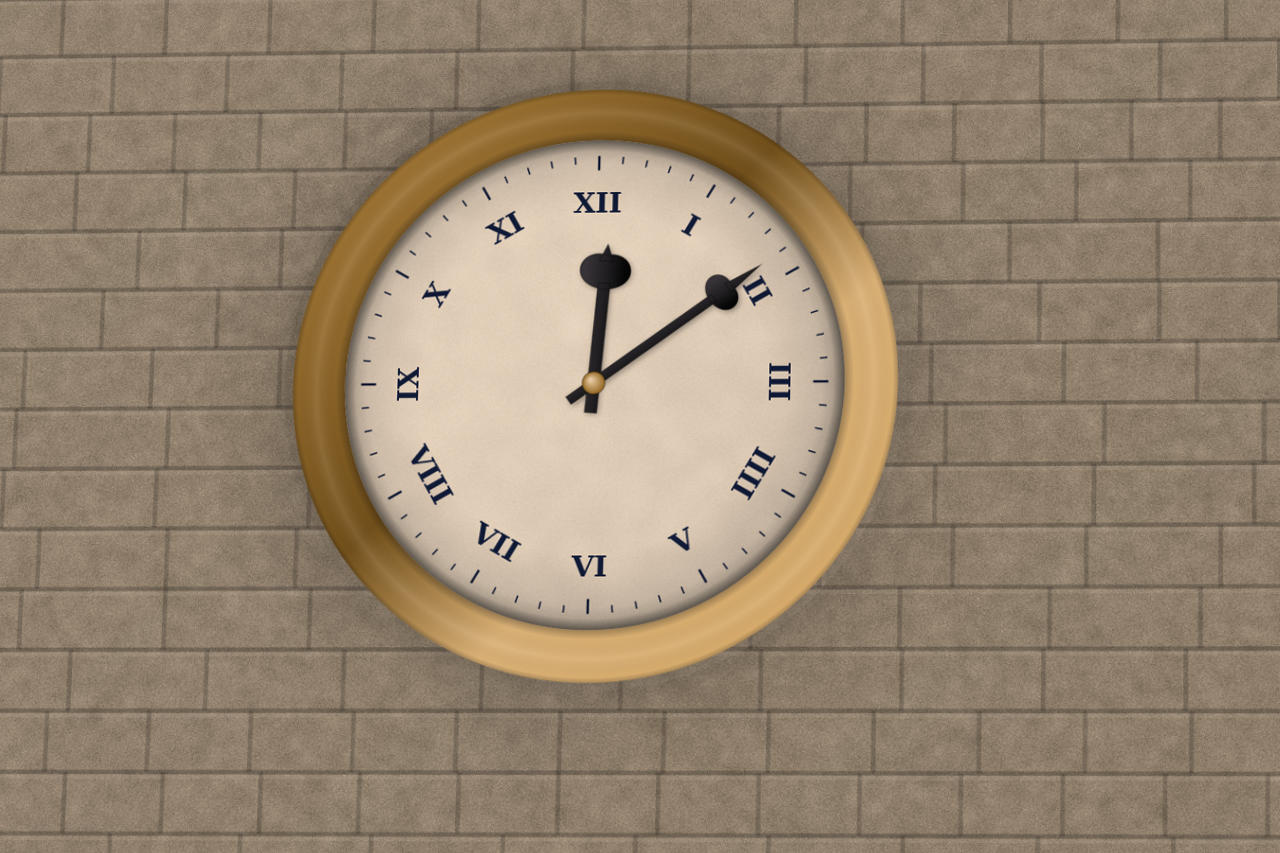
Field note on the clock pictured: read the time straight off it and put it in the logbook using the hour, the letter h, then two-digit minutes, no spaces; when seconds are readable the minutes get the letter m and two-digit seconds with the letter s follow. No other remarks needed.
12h09
